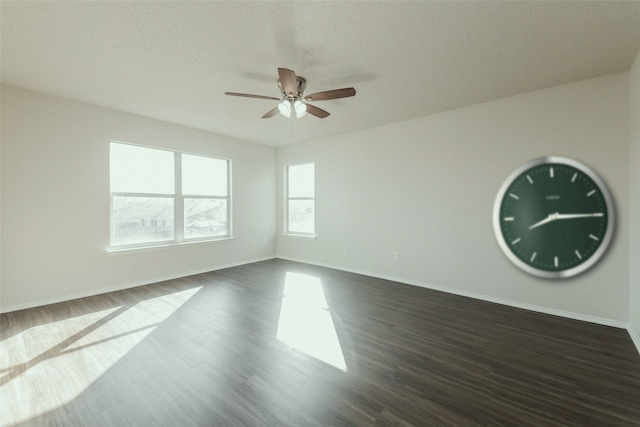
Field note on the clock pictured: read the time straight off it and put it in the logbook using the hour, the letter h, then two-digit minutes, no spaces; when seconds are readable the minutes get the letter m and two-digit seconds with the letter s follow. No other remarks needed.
8h15
